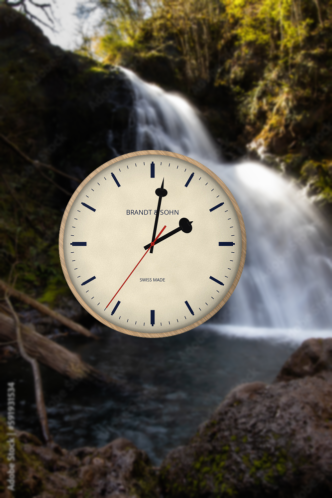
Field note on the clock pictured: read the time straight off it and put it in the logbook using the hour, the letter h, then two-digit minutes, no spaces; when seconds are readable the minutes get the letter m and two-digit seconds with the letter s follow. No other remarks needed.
2h01m36s
